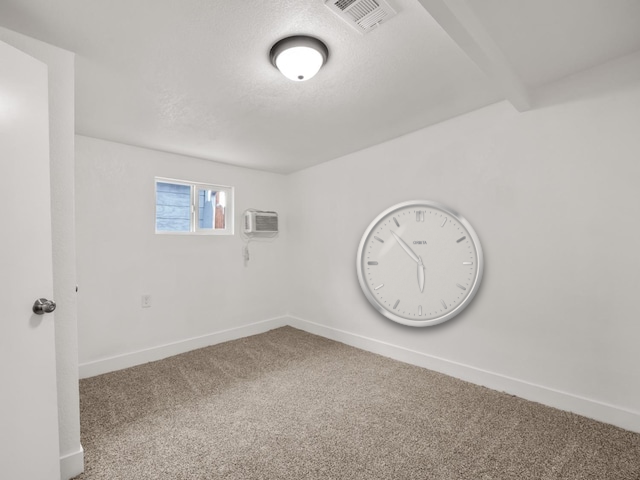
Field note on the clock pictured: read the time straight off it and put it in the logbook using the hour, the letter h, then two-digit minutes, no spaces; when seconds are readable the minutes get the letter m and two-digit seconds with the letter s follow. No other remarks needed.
5h53
